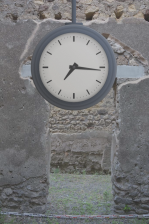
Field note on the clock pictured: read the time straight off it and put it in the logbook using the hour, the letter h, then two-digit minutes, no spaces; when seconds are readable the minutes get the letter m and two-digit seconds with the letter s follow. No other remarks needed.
7h16
